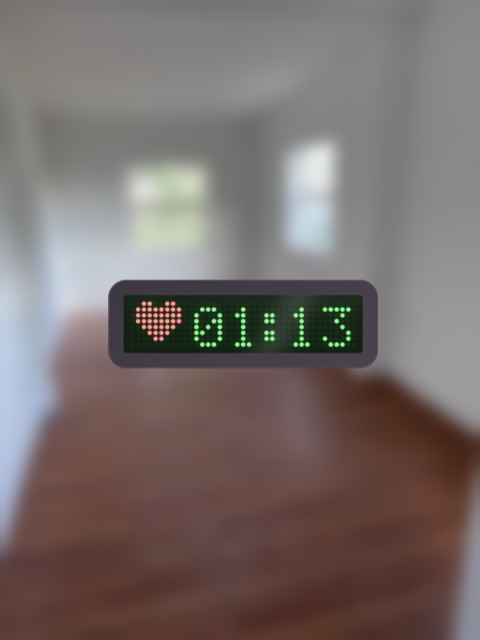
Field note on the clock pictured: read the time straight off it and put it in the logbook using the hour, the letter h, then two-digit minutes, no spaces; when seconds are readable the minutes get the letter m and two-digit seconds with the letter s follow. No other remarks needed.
1h13
